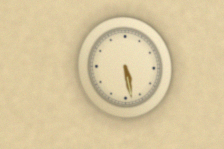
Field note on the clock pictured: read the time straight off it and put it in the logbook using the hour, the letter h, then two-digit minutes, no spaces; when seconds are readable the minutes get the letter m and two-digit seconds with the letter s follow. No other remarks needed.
5h28
